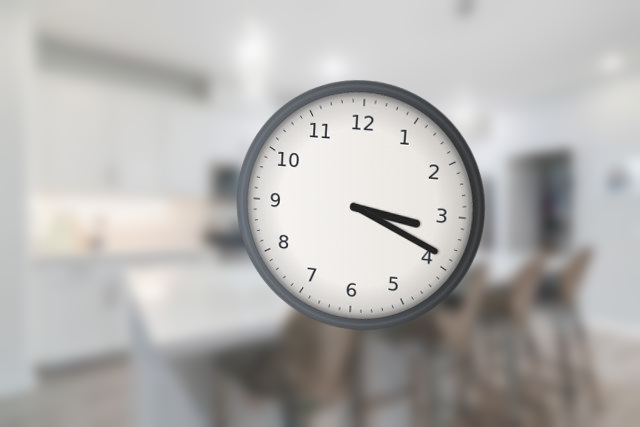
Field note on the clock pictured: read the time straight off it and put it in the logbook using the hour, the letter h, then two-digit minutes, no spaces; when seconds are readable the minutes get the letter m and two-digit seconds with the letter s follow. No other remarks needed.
3h19
